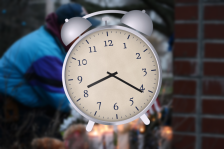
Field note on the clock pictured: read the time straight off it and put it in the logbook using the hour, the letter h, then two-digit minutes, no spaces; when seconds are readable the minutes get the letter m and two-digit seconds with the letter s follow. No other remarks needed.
8h21
